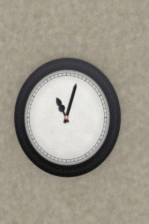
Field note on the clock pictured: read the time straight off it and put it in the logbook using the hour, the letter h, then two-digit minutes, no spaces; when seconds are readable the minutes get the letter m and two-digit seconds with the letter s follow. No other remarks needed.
11h03
